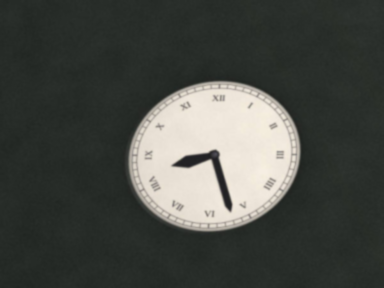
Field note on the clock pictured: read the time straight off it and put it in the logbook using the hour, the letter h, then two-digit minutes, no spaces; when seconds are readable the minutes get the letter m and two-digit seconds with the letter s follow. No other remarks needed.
8h27
